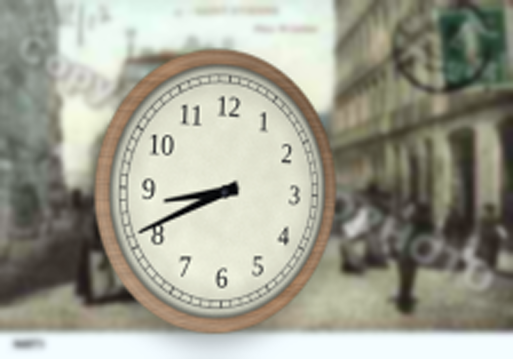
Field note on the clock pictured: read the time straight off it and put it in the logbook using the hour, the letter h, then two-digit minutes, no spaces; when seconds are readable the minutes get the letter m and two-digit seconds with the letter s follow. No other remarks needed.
8h41
